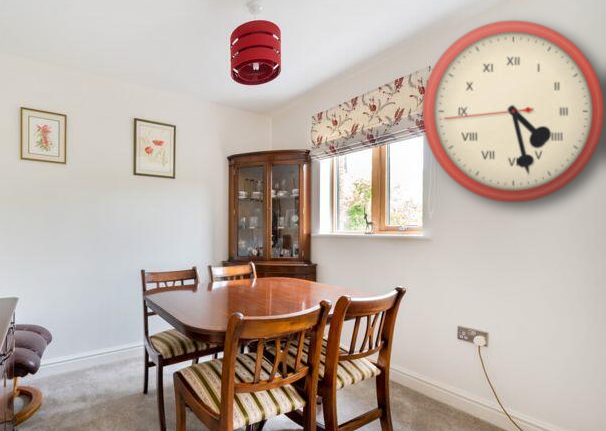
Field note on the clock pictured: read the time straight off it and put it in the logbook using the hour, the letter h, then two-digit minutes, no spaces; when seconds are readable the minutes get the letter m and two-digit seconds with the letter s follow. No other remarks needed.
4h27m44s
